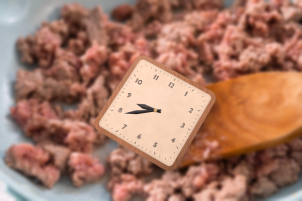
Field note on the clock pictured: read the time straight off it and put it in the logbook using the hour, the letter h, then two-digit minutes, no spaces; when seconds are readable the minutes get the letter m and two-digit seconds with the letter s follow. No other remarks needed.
8h39
